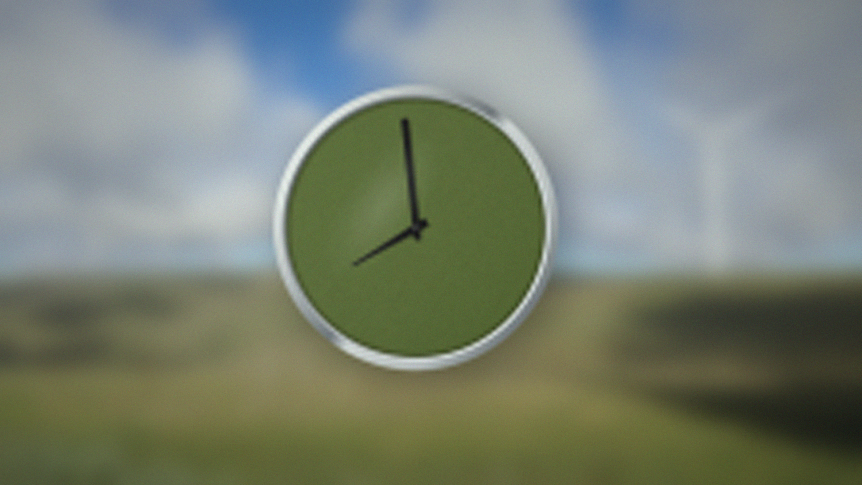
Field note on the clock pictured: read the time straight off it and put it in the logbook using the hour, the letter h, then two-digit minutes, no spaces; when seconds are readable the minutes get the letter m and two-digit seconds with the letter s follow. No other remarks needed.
7h59
